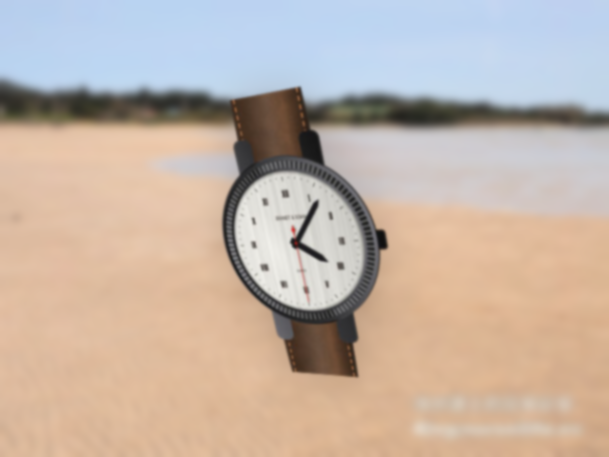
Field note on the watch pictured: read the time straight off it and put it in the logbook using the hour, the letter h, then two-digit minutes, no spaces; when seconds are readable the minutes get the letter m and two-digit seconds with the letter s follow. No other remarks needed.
4h06m30s
